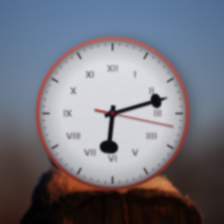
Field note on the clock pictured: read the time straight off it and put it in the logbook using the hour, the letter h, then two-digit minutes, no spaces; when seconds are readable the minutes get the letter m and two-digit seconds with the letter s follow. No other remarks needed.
6h12m17s
